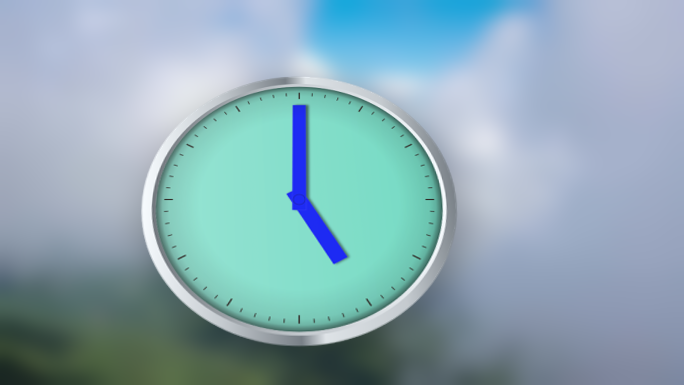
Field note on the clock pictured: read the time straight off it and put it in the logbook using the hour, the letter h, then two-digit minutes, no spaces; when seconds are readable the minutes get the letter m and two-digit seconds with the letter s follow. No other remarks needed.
5h00
